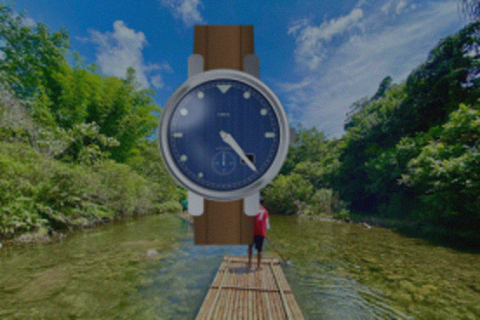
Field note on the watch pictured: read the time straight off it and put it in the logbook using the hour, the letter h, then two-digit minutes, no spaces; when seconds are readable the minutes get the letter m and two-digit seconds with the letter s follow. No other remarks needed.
4h23
